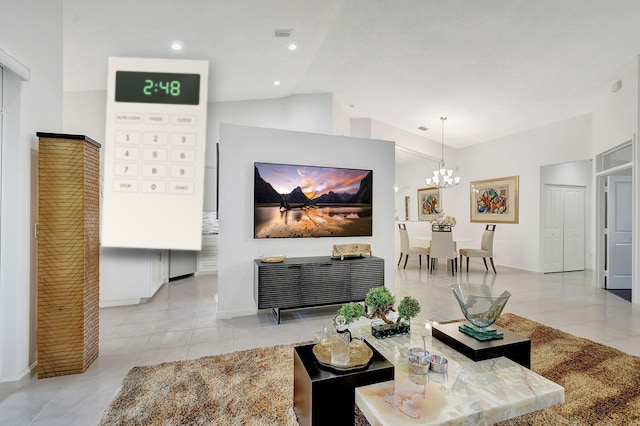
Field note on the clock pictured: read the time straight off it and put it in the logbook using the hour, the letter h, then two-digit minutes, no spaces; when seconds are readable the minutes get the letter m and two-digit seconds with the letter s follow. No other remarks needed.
2h48
